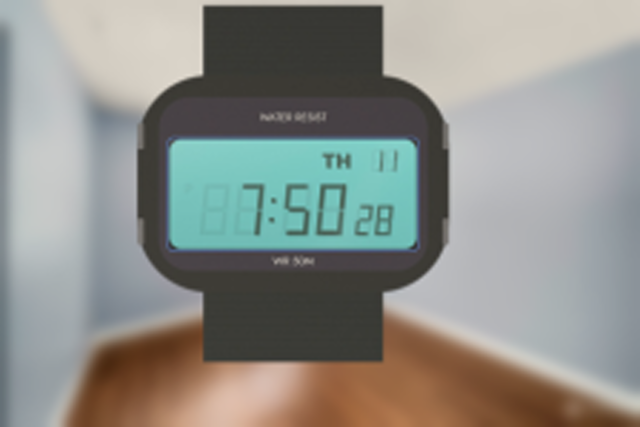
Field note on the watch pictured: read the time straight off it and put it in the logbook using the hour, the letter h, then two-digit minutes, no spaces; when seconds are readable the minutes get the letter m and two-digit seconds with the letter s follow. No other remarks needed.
7h50m28s
